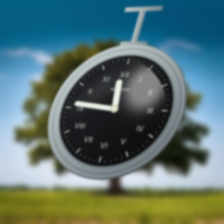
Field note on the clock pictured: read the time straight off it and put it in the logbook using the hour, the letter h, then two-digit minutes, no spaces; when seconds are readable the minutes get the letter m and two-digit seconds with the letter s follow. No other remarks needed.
11h46
